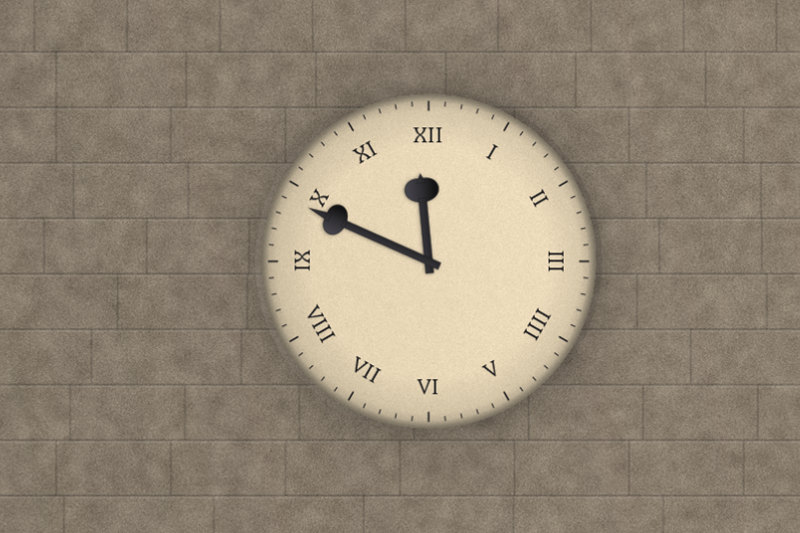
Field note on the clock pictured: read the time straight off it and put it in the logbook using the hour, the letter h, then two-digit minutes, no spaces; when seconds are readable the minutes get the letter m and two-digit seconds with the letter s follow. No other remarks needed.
11h49
